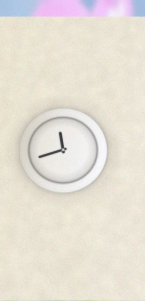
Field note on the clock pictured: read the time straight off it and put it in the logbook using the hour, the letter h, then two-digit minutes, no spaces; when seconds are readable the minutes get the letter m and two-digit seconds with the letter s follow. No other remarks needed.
11h42
